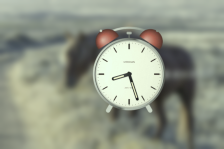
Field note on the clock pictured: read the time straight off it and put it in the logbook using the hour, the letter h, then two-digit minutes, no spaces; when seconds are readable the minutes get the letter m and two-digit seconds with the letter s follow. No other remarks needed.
8h27
